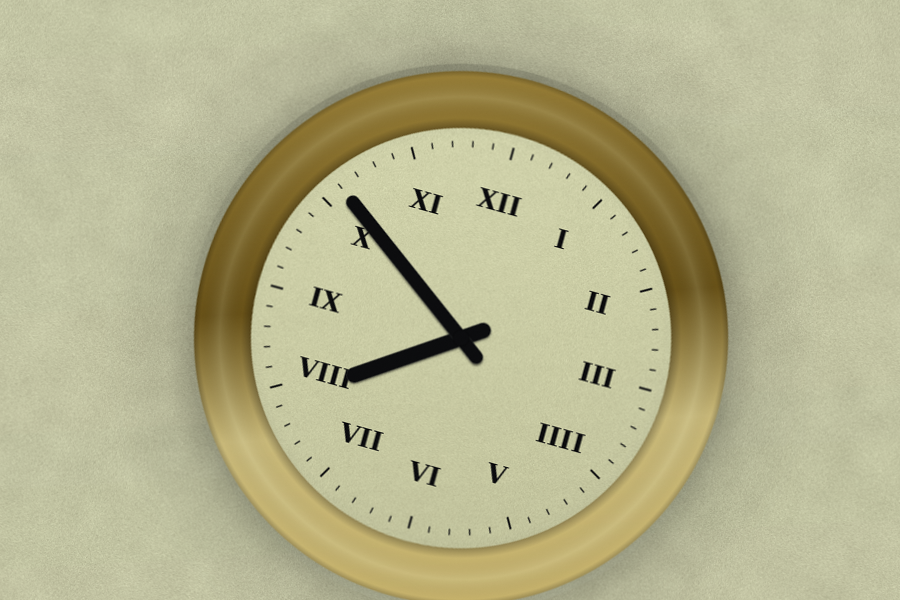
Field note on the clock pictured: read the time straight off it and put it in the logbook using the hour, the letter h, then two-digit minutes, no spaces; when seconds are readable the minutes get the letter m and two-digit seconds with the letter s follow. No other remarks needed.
7h51
